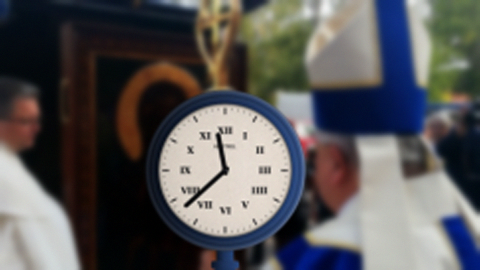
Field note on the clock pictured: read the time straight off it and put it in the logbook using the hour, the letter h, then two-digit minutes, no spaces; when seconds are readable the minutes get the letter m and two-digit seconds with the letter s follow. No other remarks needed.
11h38
